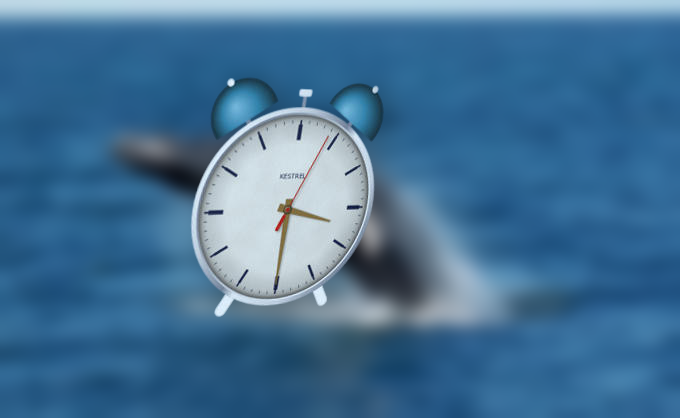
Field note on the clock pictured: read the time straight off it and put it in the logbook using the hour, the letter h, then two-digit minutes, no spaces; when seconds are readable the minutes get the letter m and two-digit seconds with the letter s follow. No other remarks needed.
3h30m04s
